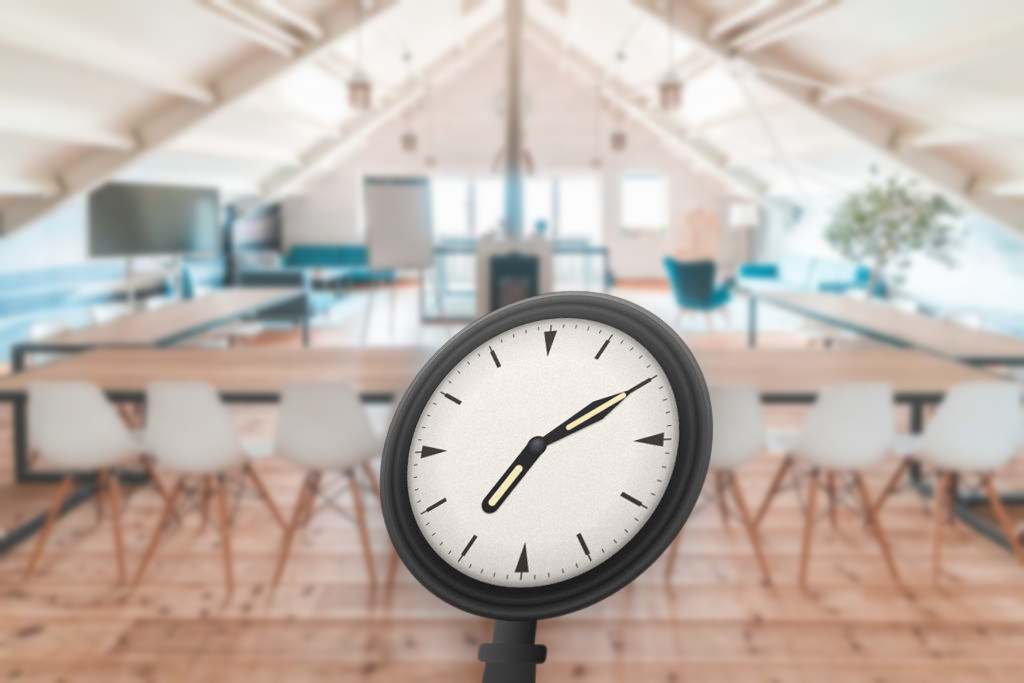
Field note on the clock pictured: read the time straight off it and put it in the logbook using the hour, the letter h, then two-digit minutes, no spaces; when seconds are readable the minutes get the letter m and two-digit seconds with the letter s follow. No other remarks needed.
7h10
